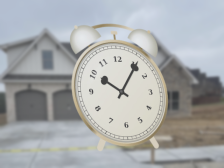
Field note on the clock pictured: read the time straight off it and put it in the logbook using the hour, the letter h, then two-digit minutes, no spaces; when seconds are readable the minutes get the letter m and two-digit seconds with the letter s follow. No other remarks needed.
10h06
